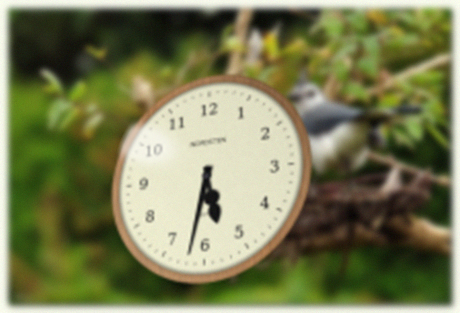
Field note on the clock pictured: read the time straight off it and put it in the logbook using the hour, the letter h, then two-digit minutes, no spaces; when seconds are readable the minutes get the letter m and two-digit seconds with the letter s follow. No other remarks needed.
5h32
